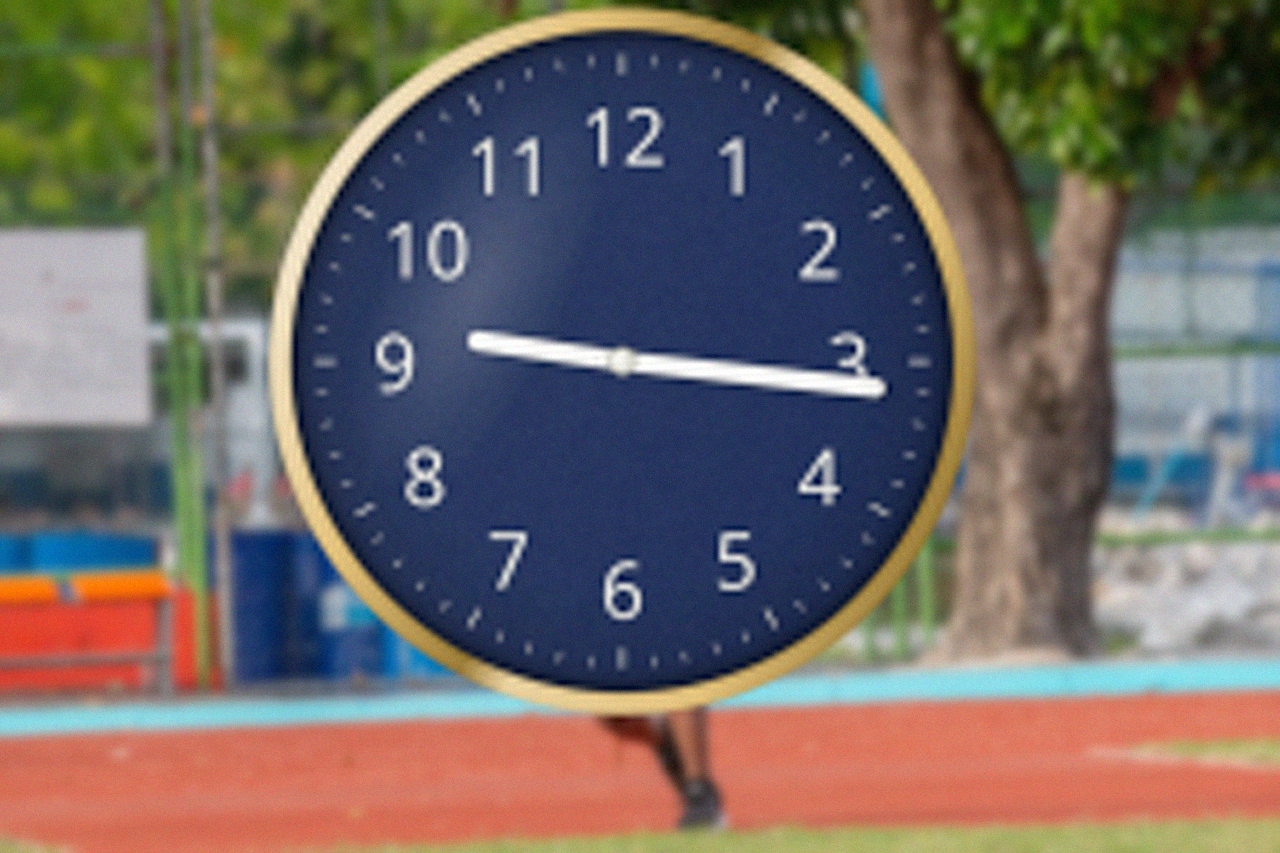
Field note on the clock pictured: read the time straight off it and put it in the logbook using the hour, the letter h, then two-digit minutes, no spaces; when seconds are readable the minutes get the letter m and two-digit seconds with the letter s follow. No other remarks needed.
9h16
